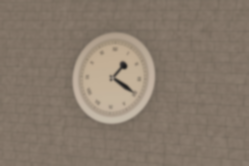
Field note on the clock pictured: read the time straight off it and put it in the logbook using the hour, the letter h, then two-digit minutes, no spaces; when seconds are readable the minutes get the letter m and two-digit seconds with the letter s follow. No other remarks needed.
1h20
